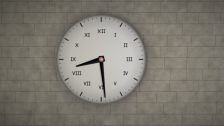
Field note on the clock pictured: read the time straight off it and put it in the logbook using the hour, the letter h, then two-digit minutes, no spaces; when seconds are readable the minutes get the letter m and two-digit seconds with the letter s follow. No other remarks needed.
8h29
